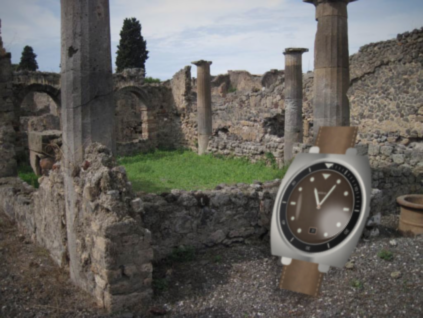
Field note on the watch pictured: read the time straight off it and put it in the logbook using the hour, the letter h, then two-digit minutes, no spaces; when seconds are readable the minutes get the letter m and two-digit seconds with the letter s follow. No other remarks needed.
11h05
